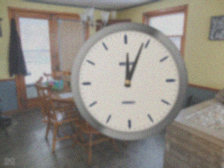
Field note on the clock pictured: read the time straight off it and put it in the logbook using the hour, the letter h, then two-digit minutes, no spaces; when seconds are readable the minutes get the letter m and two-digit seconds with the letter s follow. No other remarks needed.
12h04
